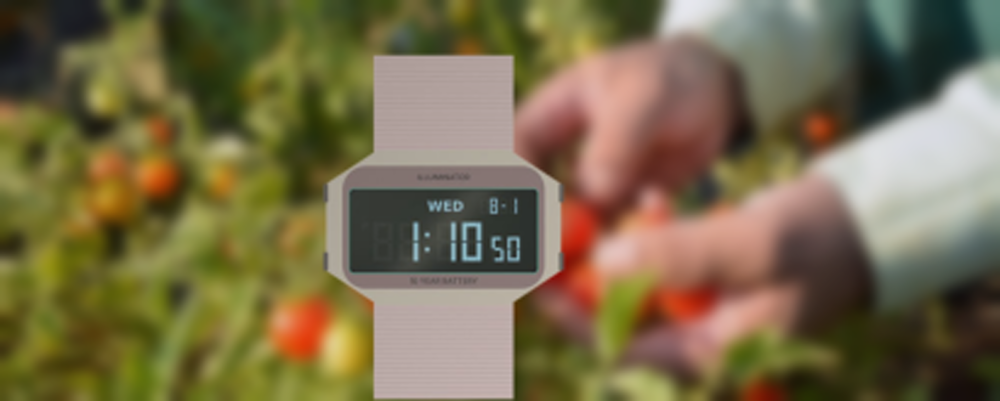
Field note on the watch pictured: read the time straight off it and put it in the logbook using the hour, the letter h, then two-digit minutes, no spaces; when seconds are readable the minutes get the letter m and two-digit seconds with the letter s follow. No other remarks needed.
1h10m50s
